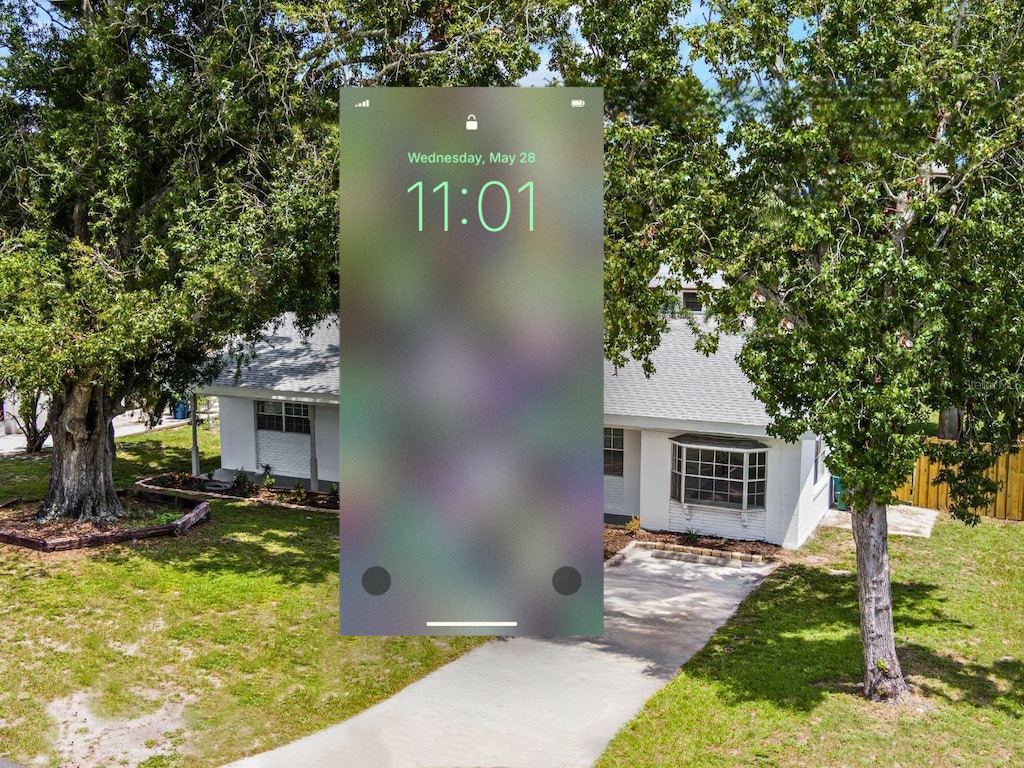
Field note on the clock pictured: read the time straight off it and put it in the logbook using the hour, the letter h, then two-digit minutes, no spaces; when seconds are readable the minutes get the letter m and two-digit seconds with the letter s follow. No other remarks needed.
11h01
